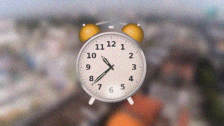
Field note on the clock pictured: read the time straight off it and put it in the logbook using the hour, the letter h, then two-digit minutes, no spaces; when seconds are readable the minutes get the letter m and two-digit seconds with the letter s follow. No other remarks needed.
10h38
